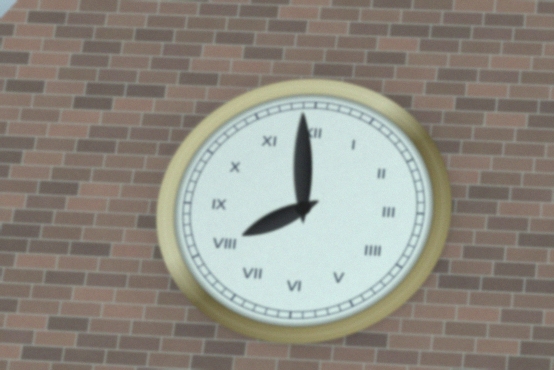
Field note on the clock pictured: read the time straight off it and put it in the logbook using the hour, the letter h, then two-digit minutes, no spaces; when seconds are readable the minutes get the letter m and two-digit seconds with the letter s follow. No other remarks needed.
7h59
